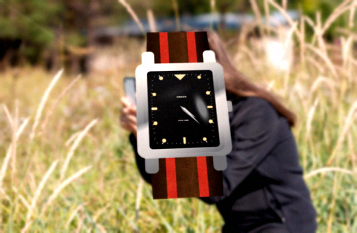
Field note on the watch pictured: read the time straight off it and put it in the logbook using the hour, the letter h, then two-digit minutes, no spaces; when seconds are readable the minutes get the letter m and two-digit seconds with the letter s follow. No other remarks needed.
4h23
